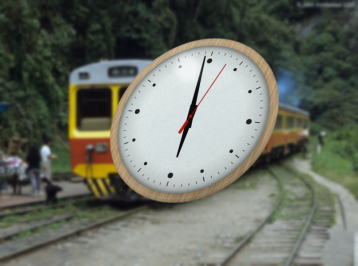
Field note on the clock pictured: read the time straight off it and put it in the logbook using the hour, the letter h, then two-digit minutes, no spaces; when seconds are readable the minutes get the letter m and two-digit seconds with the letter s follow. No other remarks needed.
5h59m03s
